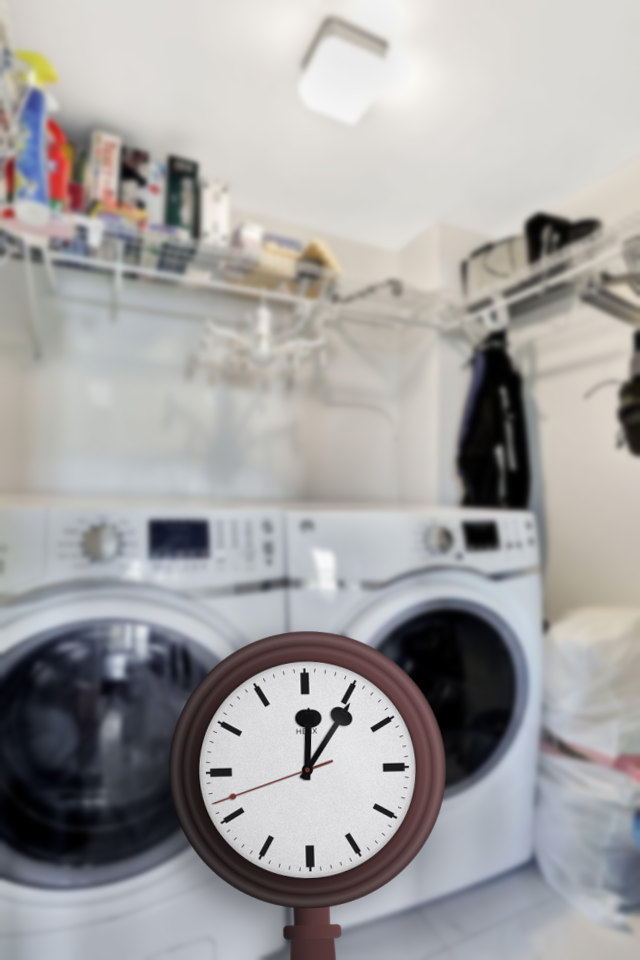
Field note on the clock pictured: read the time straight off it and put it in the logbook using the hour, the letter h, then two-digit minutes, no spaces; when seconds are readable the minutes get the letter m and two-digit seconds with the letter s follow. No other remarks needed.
12h05m42s
